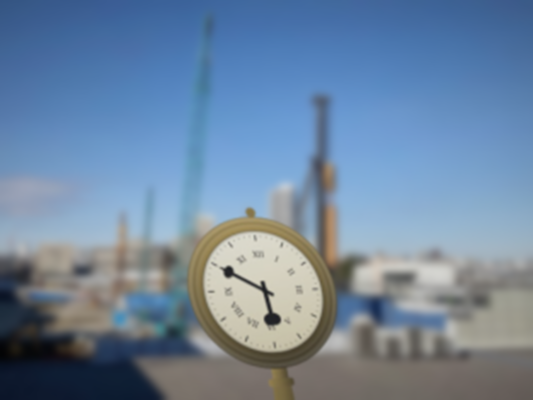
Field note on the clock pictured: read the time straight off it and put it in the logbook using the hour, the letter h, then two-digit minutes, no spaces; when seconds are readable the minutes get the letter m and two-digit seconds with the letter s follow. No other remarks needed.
5h50
